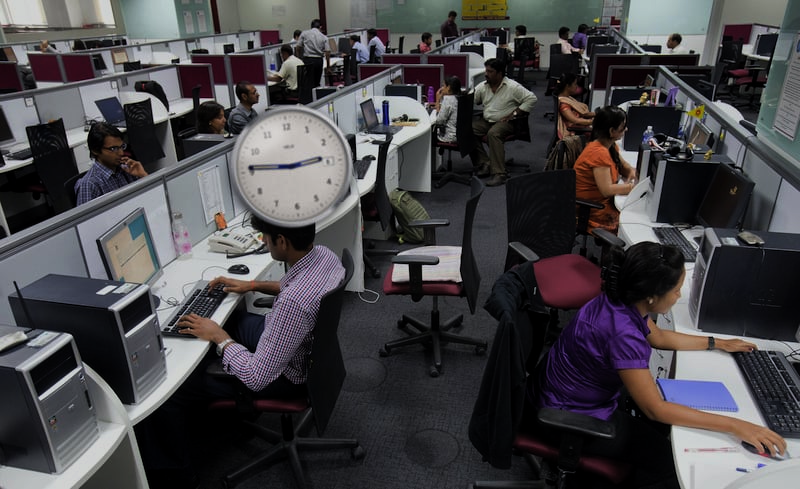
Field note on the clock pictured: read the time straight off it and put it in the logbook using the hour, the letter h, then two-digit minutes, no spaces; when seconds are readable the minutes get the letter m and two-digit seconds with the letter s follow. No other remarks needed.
2h46
